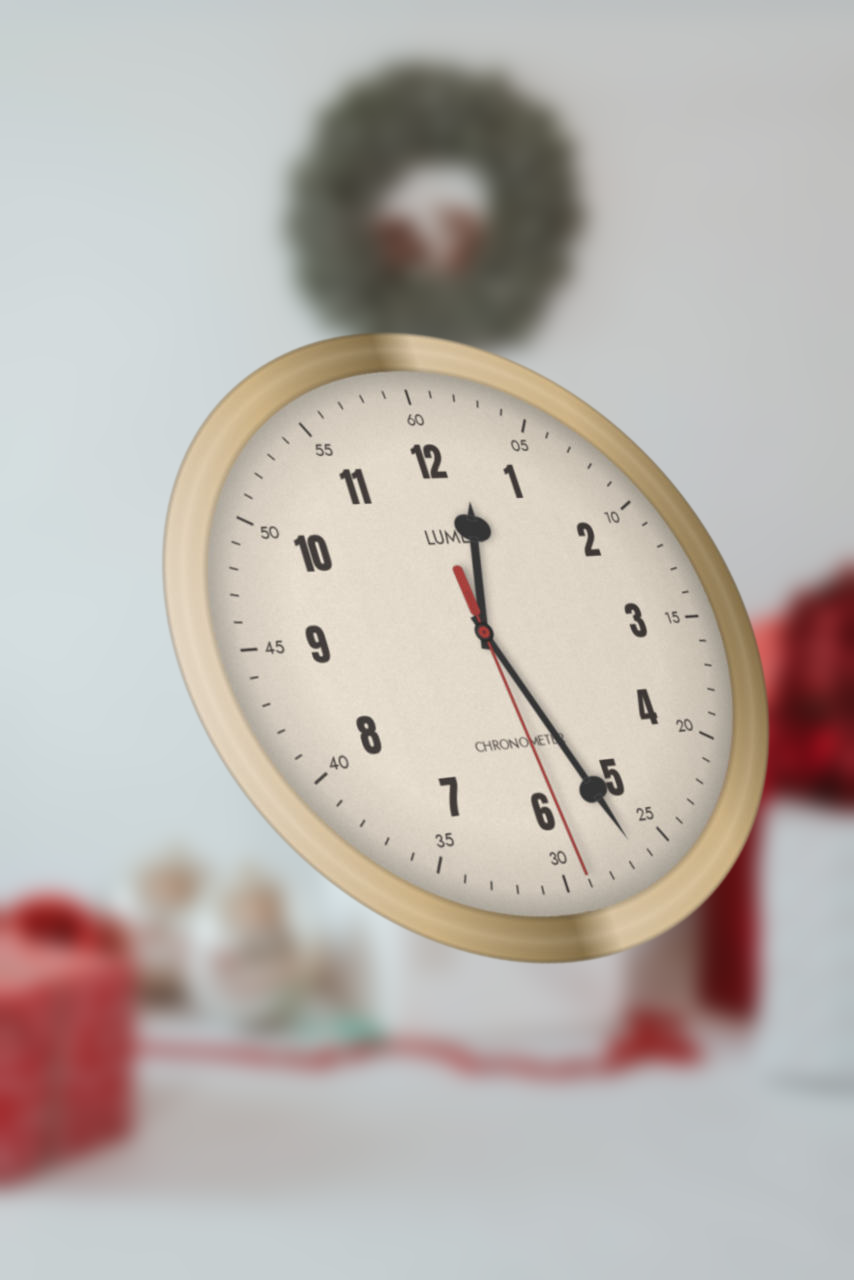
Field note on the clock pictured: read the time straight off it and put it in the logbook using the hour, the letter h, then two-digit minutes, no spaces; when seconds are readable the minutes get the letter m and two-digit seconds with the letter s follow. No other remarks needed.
12h26m29s
